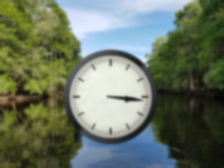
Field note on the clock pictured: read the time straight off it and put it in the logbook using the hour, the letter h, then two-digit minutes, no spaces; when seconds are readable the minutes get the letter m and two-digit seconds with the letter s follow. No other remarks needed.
3h16
